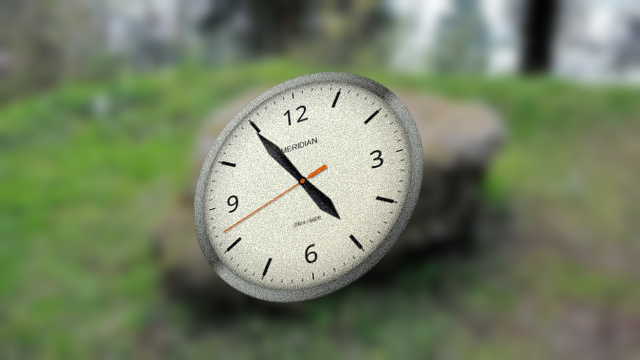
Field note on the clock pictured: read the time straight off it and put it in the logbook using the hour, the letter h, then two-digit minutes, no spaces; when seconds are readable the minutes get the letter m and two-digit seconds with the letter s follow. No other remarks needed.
4h54m42s
